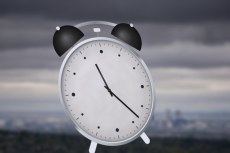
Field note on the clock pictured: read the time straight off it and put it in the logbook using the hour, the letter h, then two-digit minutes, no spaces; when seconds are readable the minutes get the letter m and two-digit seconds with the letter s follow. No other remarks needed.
11h23
